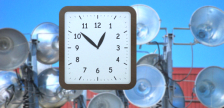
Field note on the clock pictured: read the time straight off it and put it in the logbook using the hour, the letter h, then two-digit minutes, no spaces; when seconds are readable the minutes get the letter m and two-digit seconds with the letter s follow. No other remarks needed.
12h52
